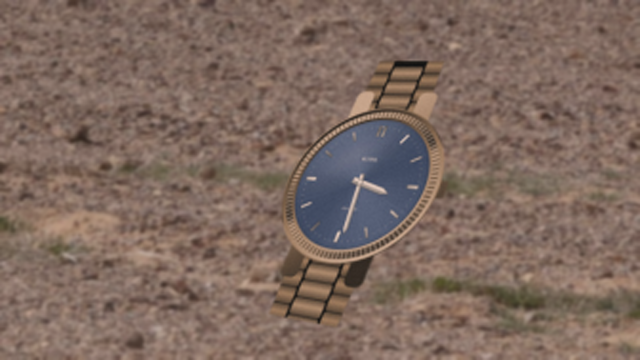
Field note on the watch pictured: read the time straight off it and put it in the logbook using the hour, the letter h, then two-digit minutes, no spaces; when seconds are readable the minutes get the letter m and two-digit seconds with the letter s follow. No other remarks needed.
3h29
